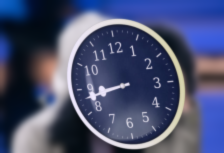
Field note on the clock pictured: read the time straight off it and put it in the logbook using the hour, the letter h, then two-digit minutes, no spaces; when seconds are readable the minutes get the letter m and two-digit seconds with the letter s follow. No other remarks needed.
8h43
